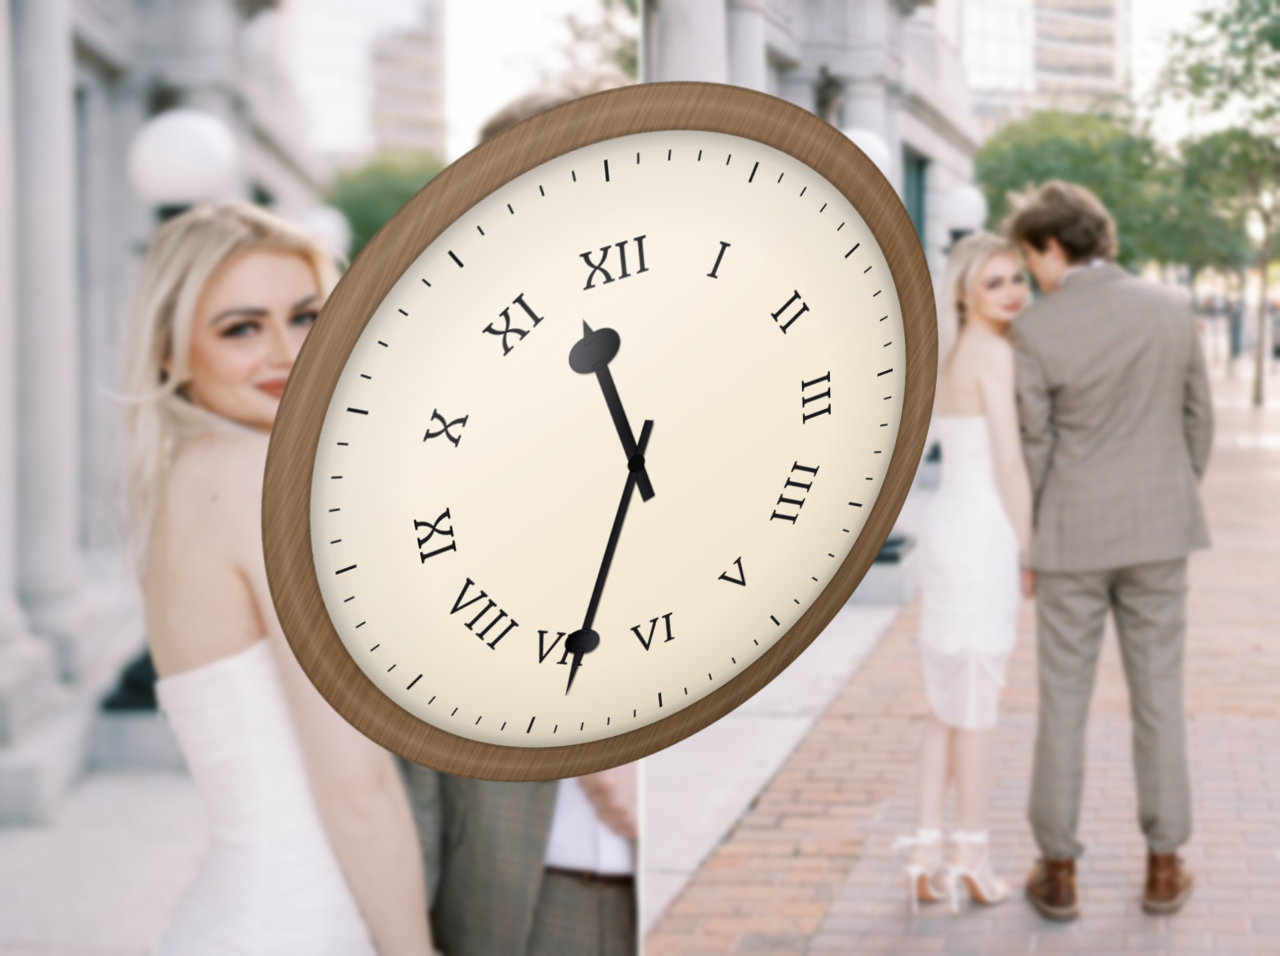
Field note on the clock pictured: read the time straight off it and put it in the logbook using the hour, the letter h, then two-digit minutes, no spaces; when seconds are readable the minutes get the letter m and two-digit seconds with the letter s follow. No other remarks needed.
11h34
